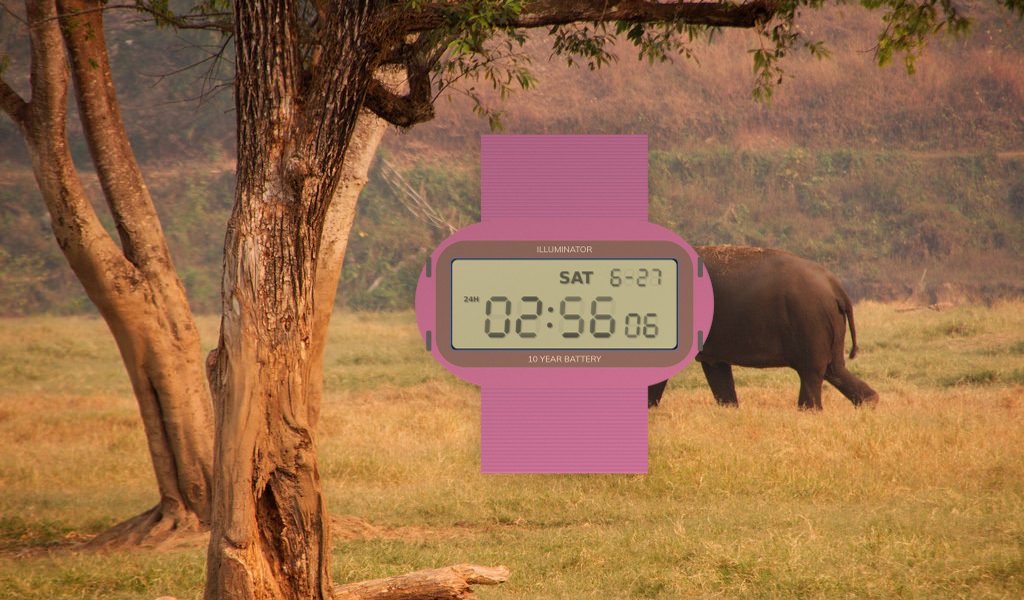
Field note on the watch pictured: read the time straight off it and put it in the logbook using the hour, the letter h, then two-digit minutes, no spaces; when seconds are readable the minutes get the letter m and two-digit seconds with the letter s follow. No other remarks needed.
2h56m06s
